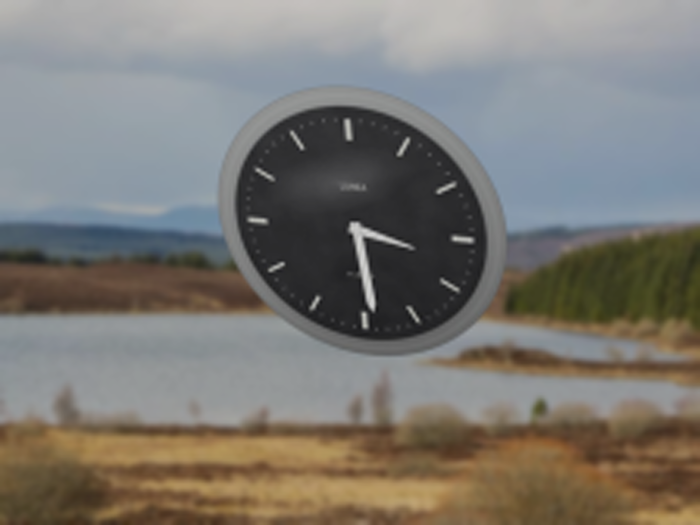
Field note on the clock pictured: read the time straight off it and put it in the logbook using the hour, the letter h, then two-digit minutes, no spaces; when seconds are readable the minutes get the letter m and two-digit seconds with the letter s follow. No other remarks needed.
3h29
